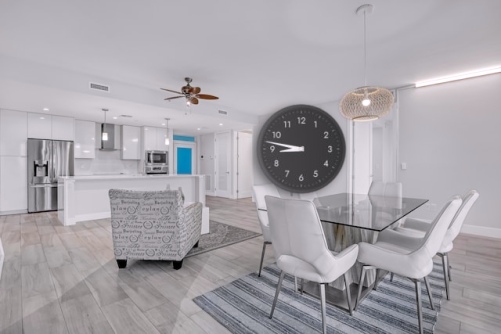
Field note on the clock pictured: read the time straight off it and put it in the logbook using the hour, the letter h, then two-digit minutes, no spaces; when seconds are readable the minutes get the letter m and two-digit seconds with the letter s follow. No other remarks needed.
8h47
